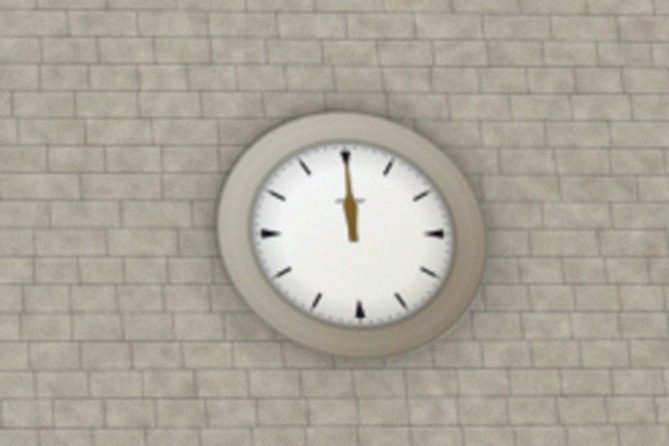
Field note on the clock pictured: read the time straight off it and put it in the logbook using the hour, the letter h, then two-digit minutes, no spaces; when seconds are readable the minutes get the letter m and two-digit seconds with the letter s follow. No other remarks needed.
12h00
